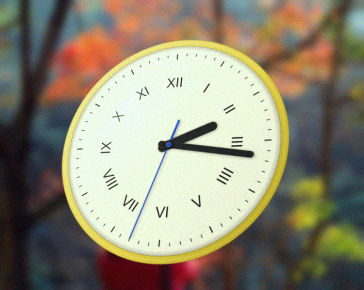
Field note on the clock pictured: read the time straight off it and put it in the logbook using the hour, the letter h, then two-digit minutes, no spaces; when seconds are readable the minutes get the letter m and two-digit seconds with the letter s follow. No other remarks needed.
2h16m33s
